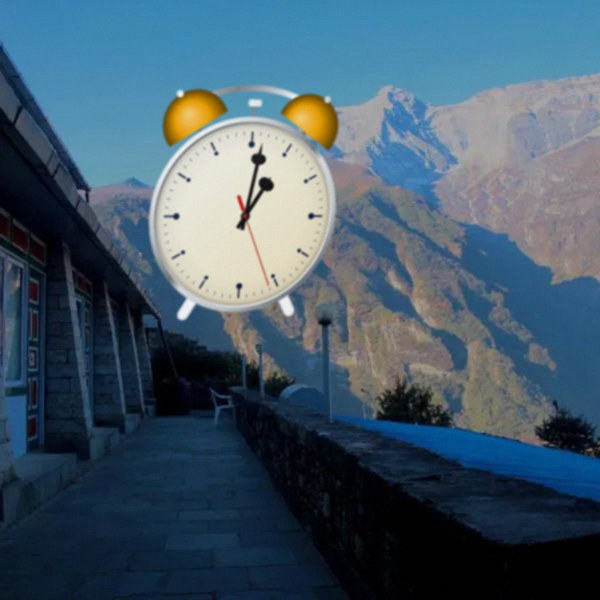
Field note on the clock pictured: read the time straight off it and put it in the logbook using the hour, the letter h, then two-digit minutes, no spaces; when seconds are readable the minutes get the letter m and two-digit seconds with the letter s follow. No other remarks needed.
1h01m26s
